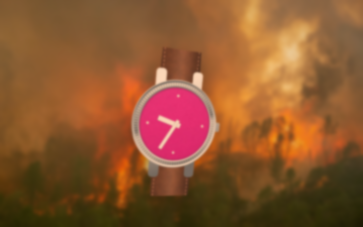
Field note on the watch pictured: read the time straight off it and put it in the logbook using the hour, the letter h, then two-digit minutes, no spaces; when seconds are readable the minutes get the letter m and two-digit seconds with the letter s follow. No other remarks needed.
9h35
